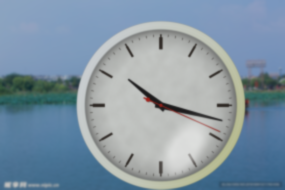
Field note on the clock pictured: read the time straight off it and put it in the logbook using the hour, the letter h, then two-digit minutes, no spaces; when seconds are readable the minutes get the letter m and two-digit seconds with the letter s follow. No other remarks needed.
10h17m19s
